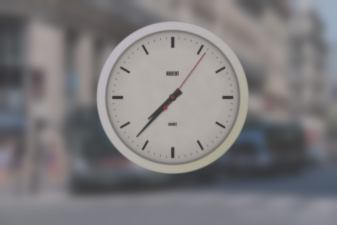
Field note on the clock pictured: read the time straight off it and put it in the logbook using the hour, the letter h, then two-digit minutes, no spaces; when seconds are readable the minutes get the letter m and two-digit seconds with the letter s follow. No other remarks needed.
7h37m06s
